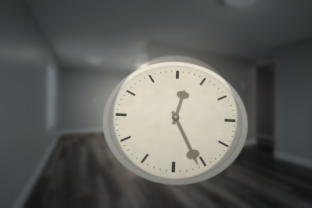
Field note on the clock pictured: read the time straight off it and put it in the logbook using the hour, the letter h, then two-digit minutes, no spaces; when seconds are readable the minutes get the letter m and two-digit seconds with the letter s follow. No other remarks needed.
12h26
